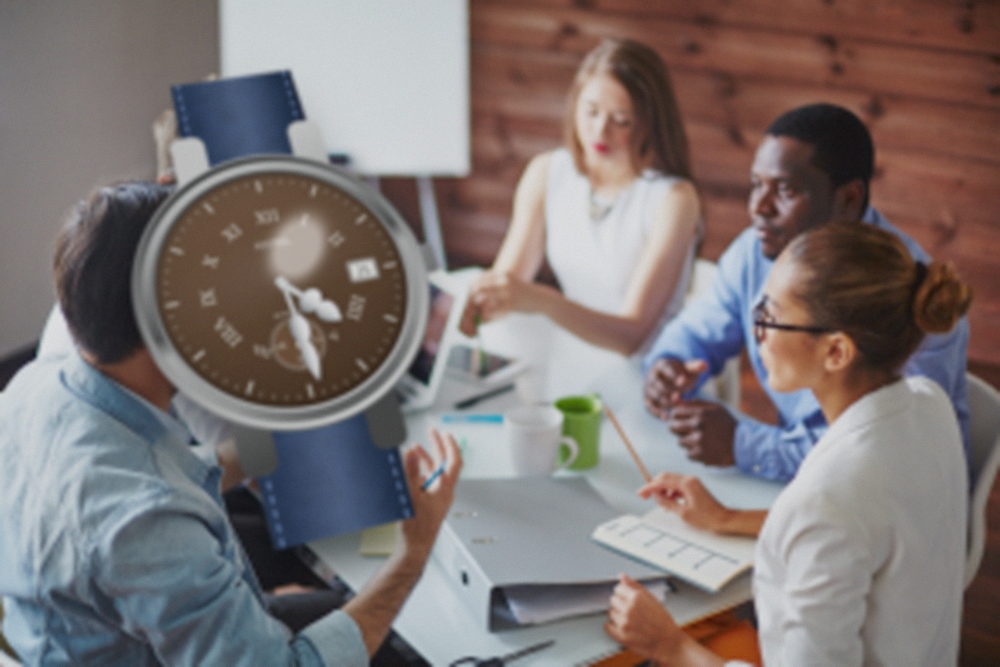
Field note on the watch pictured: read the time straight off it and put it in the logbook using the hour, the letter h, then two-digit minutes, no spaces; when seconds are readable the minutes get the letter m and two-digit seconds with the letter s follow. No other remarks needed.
4h29
